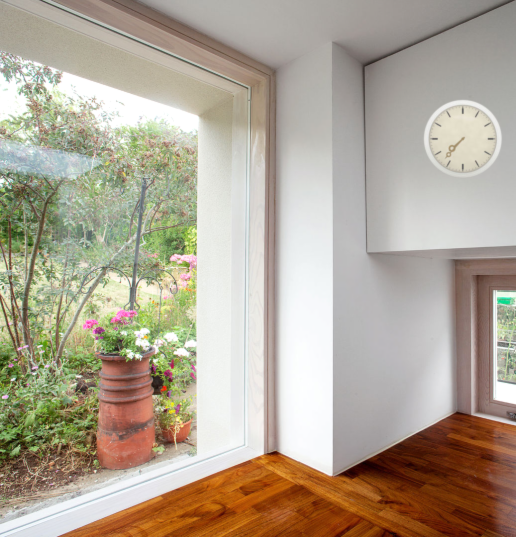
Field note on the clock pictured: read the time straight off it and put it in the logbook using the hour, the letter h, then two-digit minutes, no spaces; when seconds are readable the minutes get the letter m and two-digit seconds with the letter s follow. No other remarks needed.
7h37
